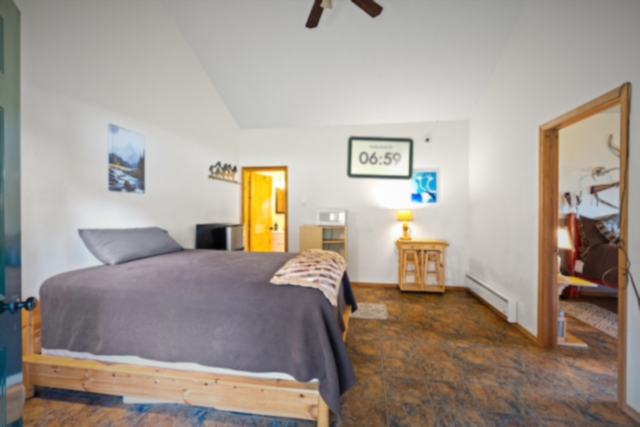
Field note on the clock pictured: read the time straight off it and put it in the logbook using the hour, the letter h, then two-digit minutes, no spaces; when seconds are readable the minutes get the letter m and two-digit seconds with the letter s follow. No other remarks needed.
6h59
